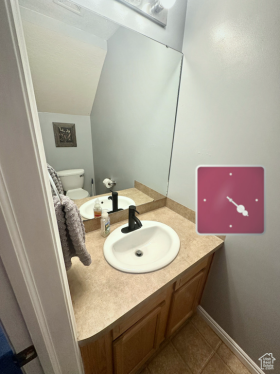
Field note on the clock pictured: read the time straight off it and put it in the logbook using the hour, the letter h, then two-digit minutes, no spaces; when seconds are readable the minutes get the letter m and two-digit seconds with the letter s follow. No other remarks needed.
4h22
